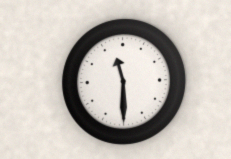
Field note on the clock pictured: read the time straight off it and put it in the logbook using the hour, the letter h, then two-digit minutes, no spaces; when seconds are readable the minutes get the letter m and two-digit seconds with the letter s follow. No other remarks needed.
11h30
